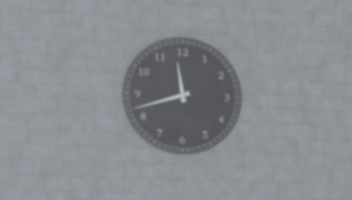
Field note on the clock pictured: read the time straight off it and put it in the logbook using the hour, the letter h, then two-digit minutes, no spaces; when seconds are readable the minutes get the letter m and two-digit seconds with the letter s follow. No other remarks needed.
11h42
